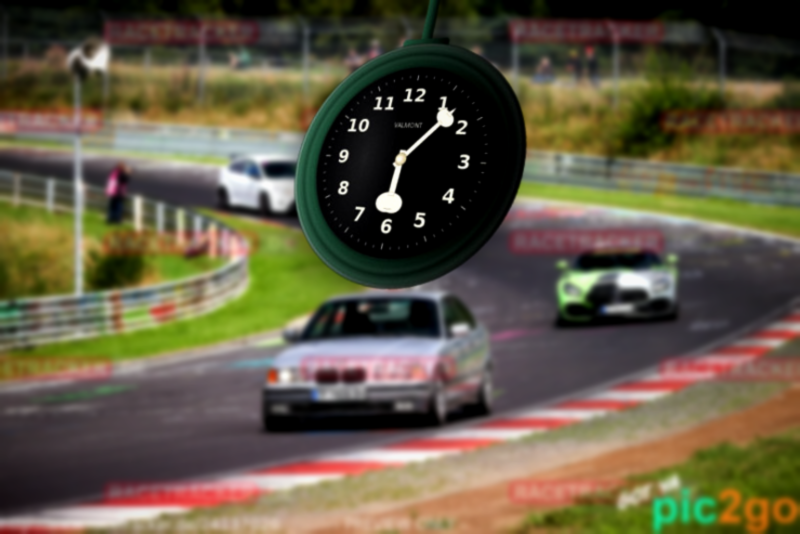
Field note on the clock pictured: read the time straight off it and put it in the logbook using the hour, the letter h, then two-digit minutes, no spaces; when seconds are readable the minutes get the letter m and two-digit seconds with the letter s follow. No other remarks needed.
6h07
